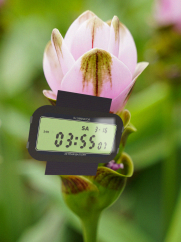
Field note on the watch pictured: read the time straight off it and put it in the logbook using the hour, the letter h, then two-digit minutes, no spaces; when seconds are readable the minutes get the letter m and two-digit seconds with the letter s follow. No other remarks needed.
3h55m07s
